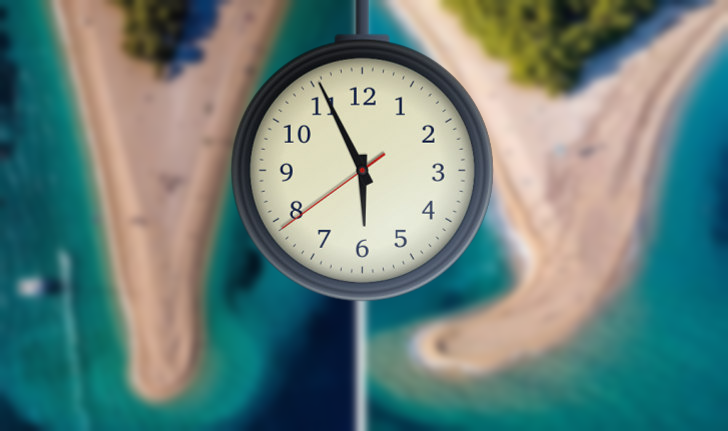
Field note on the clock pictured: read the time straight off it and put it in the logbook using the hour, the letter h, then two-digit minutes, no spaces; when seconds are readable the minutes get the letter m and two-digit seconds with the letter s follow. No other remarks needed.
5h55m39s
